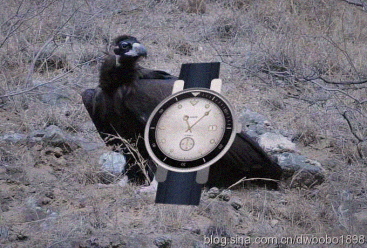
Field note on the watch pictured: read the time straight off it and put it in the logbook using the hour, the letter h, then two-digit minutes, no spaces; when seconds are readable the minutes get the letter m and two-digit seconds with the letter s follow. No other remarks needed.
11h07
